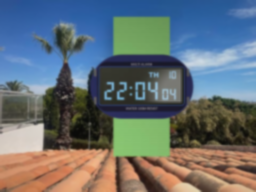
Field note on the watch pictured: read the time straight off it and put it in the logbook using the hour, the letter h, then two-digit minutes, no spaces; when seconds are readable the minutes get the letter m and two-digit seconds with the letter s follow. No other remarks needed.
22h04m04s
